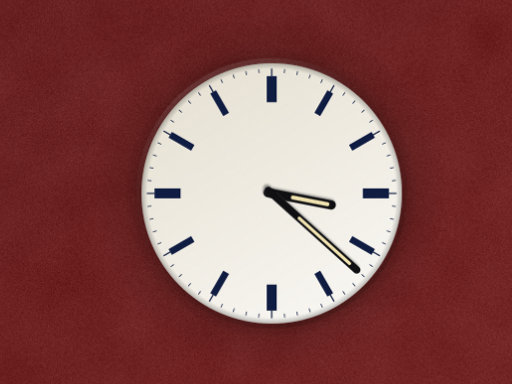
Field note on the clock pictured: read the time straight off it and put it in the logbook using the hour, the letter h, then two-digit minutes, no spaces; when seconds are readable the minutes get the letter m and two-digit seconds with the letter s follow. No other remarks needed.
3h22
